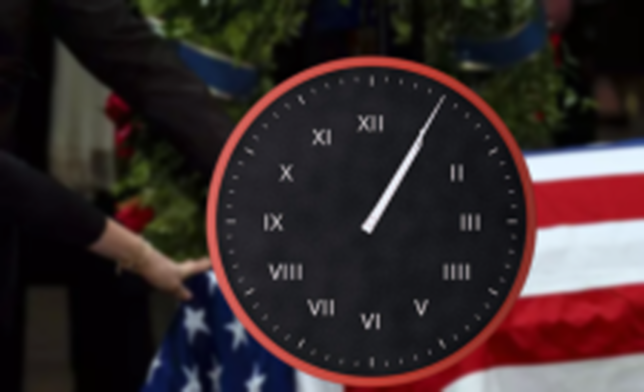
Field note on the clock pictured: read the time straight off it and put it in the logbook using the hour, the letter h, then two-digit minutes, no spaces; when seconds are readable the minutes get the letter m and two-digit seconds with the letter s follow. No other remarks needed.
1h05
